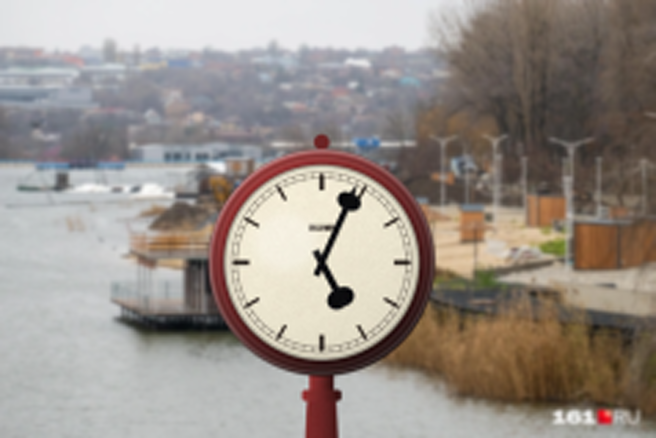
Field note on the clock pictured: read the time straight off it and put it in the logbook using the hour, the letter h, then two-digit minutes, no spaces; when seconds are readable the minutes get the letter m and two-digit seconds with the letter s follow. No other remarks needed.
5h04
